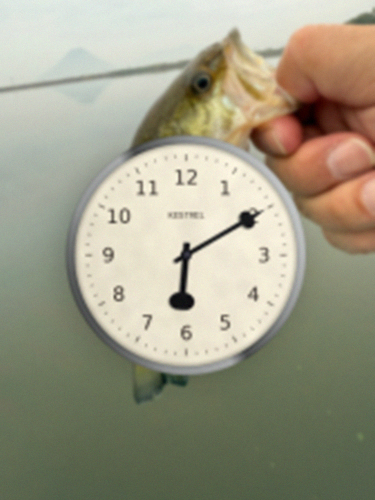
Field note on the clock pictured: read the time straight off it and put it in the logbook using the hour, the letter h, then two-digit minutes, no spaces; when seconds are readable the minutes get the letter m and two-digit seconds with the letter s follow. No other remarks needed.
6h10
